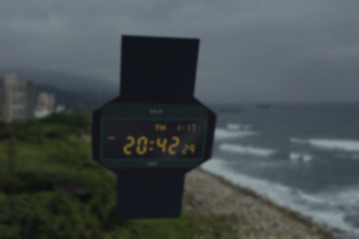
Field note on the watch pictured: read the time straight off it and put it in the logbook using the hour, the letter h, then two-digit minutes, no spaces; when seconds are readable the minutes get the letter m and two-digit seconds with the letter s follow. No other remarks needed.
20h42
